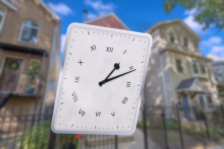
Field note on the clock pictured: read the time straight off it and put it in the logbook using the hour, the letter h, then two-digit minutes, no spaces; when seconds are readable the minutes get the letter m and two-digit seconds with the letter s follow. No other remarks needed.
1h11
